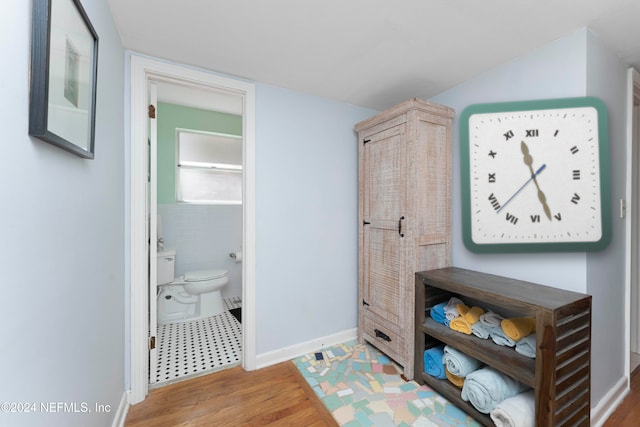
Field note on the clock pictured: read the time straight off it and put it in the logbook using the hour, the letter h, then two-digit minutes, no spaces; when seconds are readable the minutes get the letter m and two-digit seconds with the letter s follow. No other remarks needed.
11h26m38s
